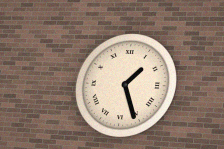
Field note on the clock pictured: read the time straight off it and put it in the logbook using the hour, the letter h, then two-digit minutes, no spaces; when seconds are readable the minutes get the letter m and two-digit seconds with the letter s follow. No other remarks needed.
1h26
